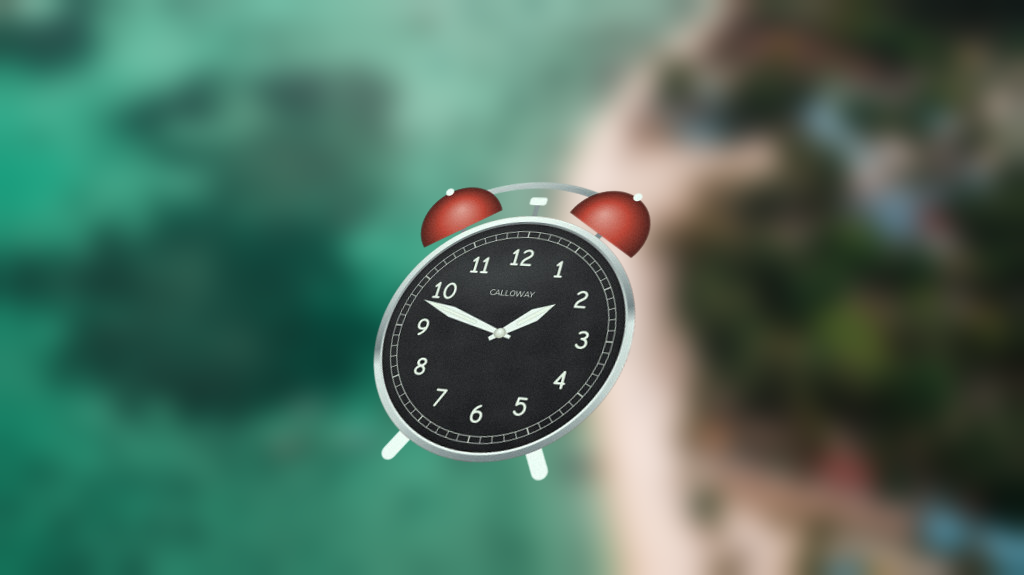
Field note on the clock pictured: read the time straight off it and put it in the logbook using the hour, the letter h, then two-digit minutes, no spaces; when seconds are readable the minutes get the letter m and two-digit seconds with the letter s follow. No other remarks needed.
1h48
